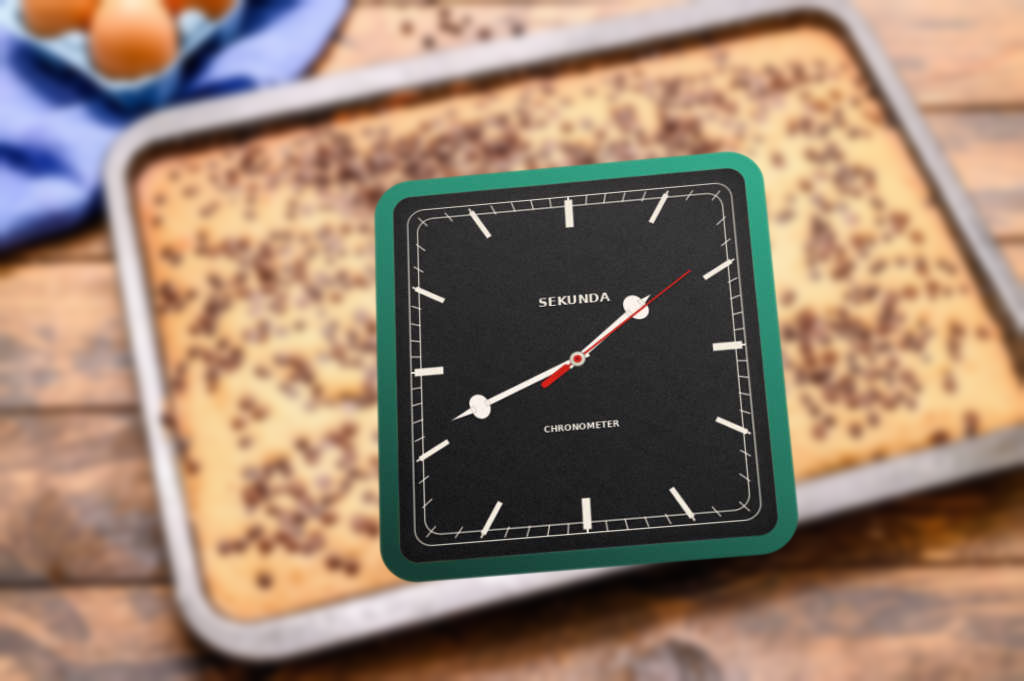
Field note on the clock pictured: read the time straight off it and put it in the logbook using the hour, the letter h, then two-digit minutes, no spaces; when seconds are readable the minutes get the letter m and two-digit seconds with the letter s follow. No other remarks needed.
1h41m09s
